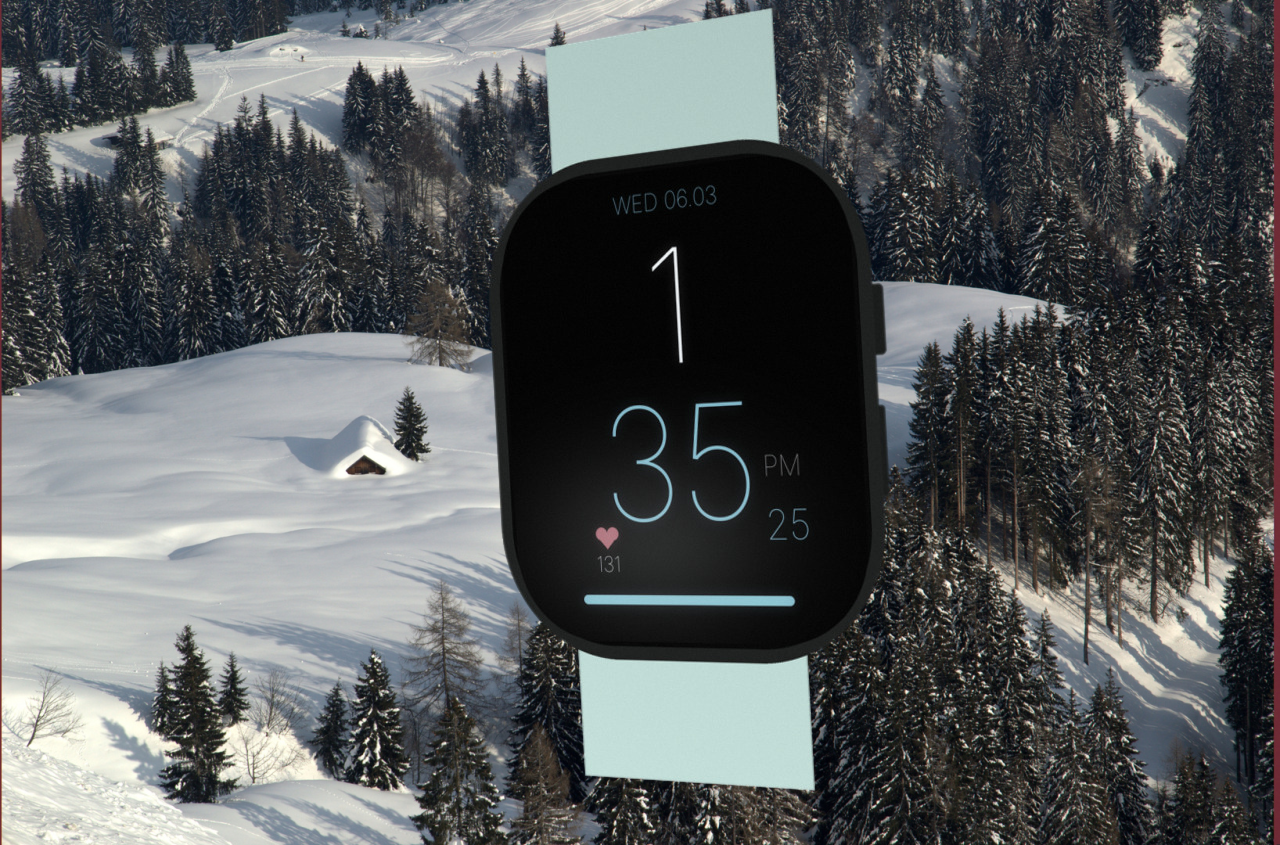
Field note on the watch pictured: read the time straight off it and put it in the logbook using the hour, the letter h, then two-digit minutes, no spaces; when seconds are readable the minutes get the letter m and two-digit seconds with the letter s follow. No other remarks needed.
1h35m25s
